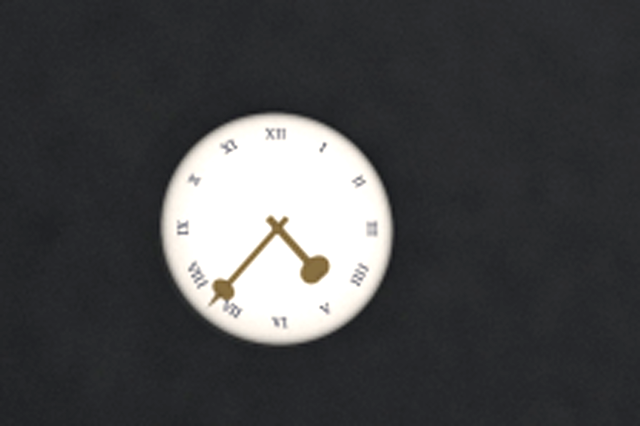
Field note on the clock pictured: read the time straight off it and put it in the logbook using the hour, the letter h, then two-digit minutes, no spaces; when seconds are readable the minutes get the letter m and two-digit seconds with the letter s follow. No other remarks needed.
4h37
